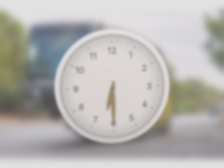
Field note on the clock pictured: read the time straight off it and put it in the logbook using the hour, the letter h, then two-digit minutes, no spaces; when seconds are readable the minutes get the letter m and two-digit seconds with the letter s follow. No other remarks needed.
6h30
